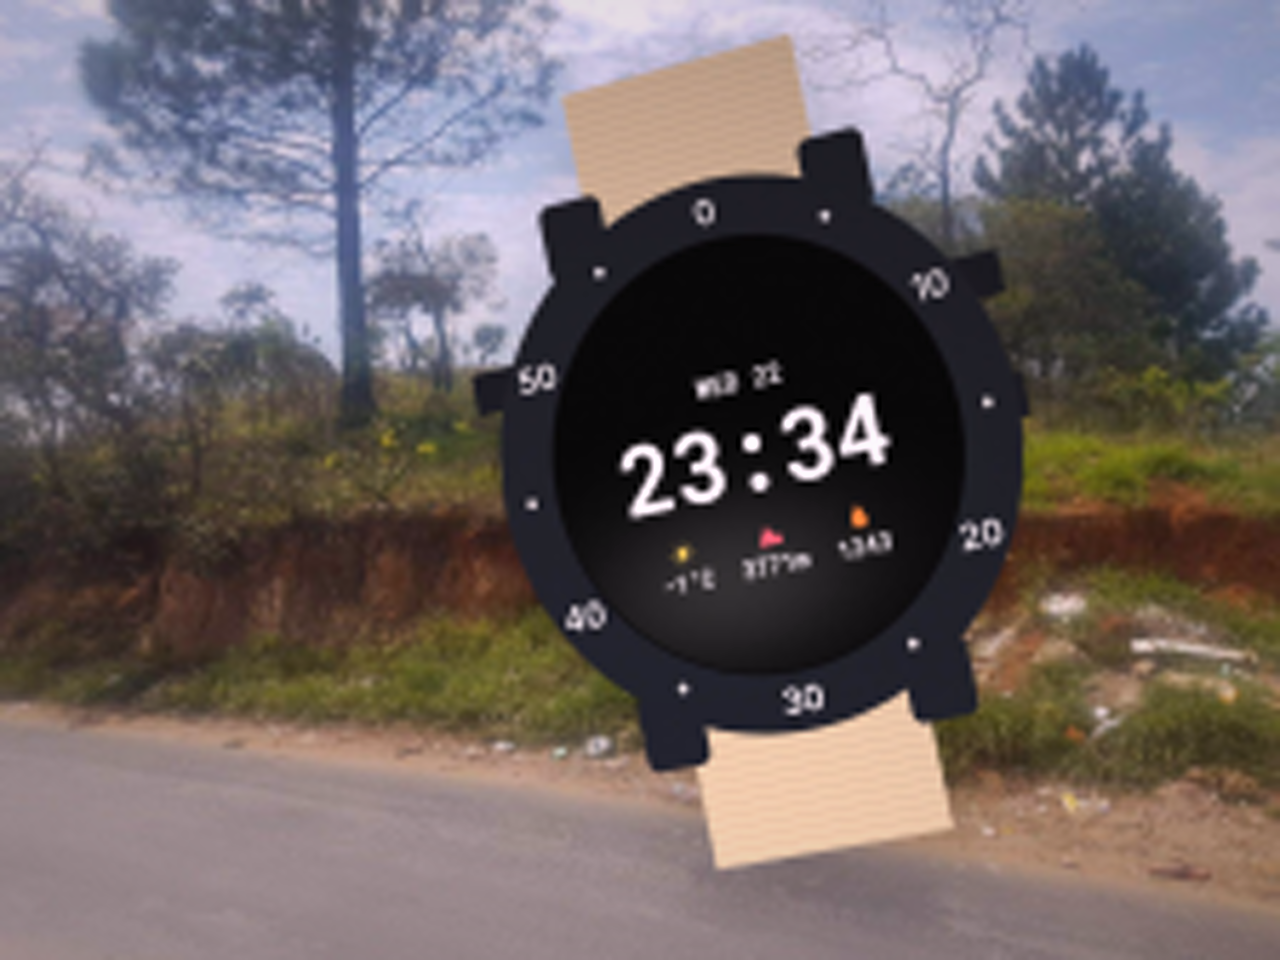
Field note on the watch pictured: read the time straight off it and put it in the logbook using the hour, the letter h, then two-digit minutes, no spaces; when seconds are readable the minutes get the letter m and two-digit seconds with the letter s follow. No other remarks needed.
23h34
